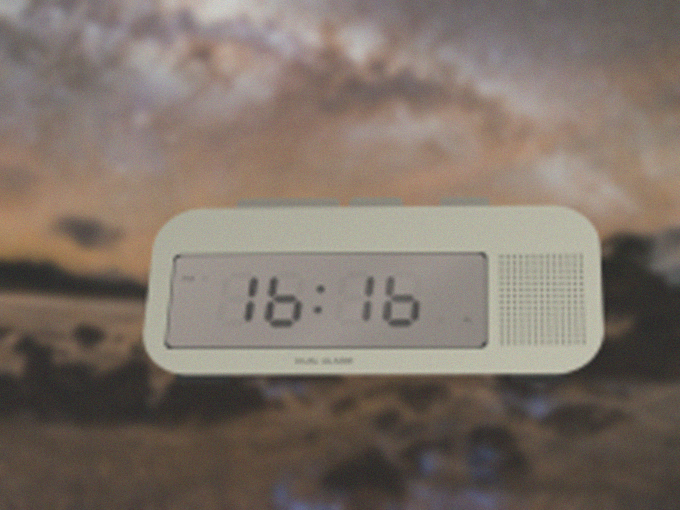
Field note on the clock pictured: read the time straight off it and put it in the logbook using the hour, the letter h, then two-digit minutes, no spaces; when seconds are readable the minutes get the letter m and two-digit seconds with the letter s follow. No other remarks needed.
16h16
